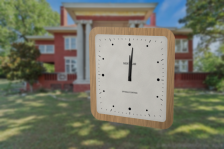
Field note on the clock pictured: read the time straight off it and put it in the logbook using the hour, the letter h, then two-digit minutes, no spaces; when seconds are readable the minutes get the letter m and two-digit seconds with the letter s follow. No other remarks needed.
12h01
